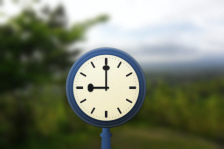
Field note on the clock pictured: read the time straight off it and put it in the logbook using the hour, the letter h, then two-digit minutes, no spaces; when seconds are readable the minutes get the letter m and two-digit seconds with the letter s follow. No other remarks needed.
9h00
